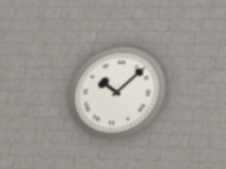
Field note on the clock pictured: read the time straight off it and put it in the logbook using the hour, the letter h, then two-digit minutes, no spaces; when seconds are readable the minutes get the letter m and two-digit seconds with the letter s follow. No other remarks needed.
10h07
